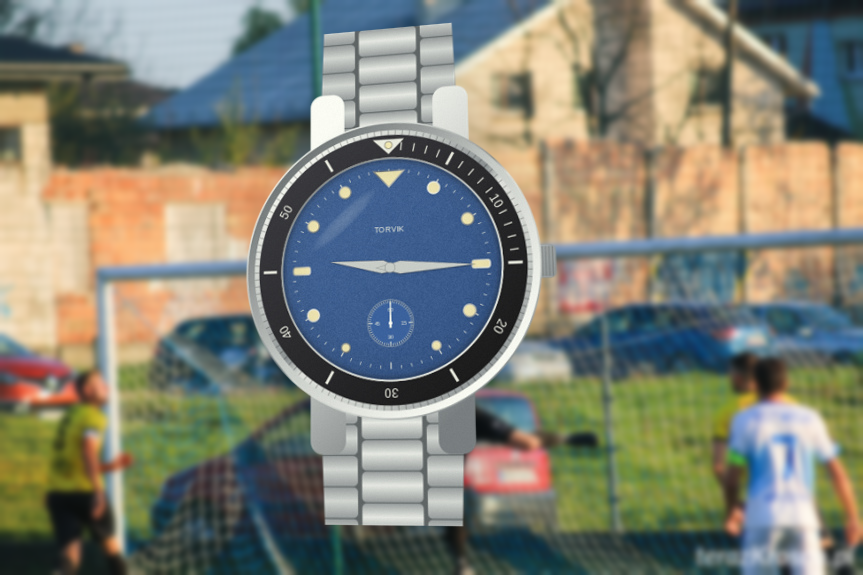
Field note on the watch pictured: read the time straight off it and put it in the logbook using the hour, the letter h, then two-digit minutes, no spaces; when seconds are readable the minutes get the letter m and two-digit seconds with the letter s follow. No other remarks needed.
9h15
